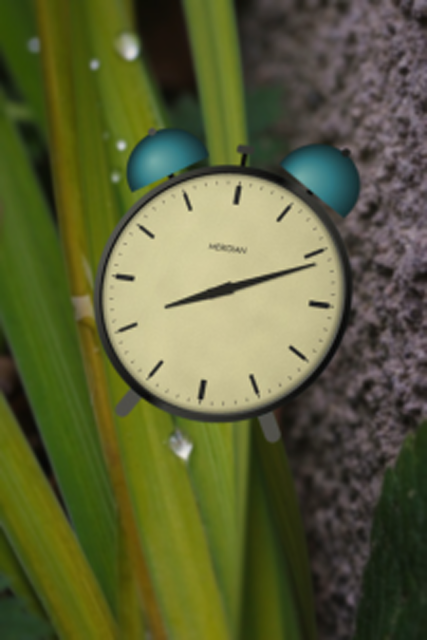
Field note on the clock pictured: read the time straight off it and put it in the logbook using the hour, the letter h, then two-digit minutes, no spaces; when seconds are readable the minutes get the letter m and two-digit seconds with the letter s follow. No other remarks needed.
8h11
